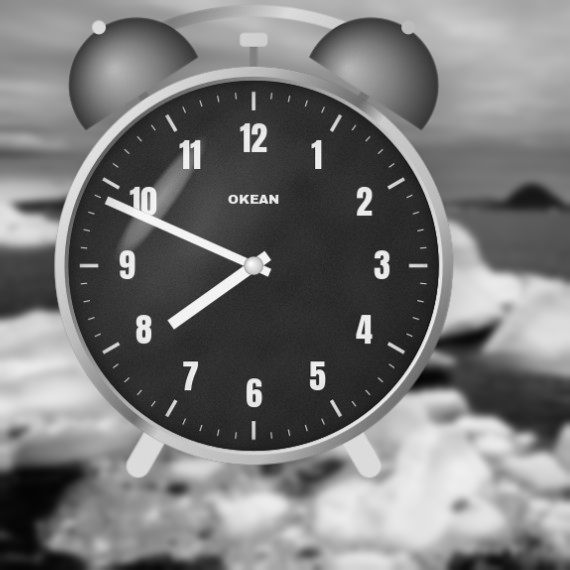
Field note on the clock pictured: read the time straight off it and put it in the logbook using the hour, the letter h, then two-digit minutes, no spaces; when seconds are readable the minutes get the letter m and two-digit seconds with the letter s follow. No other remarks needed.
7h49
